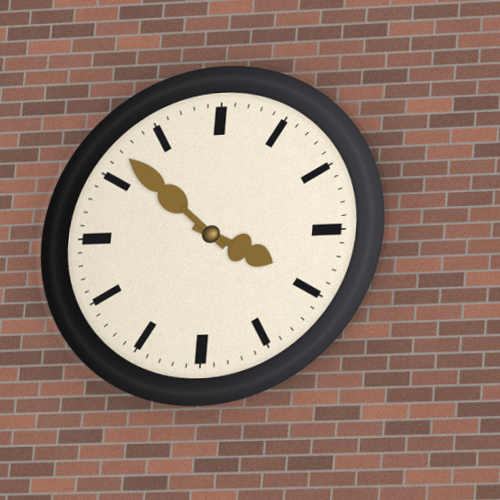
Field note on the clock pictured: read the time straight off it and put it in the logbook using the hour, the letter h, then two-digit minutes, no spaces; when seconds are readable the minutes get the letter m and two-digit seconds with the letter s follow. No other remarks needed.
3h52
